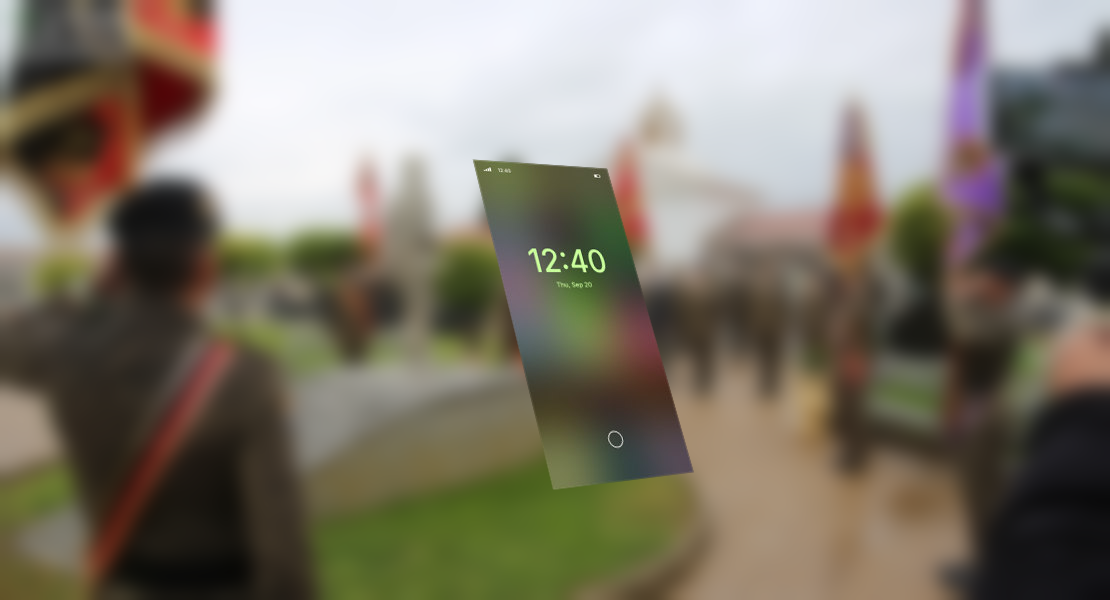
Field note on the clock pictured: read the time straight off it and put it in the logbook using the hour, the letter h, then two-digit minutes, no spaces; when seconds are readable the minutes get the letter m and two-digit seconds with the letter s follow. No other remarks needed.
12h40
